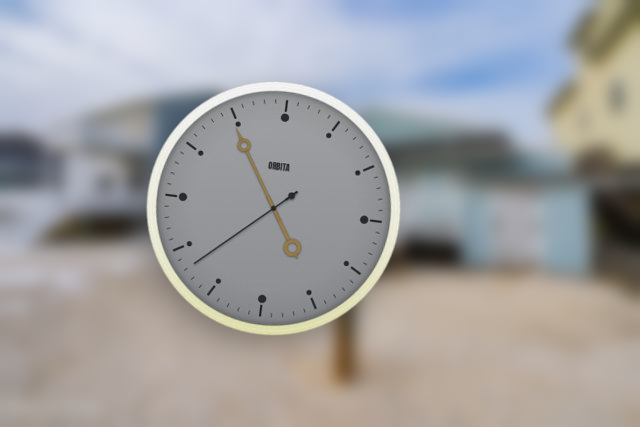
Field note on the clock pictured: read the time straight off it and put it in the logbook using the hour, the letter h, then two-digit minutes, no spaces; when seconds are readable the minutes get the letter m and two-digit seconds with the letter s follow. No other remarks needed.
4h54m38s
